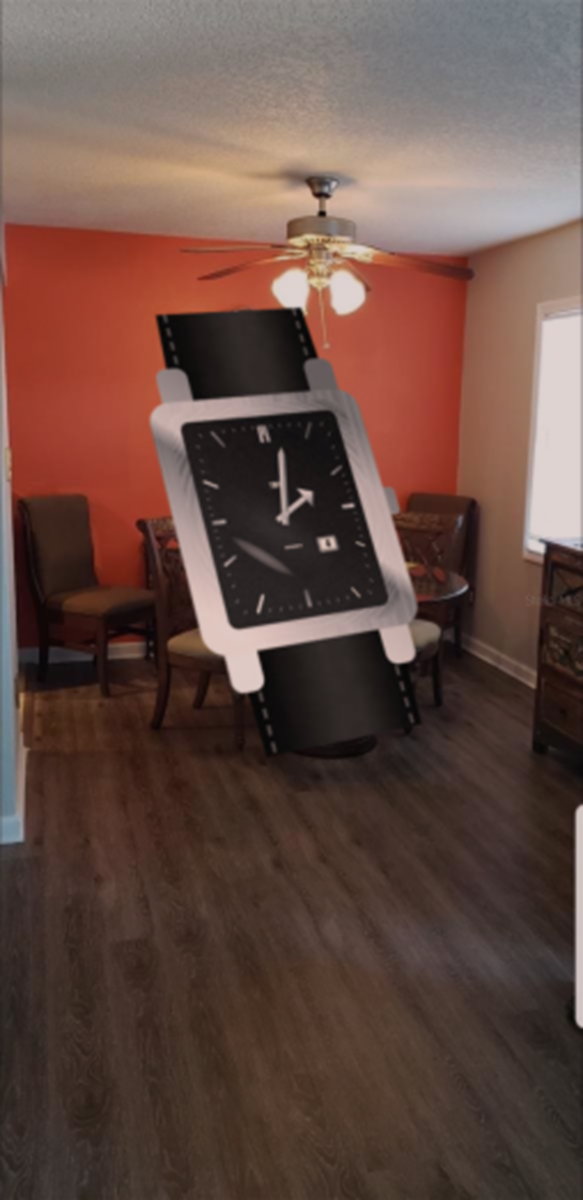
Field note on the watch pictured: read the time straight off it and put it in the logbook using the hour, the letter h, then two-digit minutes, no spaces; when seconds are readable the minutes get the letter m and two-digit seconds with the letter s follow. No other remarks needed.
2h02
